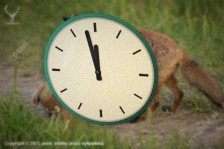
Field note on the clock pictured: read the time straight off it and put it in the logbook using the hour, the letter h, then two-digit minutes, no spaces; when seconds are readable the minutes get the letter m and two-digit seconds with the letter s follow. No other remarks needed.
11h58
